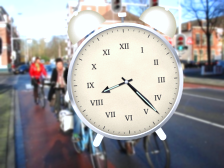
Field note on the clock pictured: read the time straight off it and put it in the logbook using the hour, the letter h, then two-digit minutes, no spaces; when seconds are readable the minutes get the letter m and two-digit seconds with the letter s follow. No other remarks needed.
8h23
